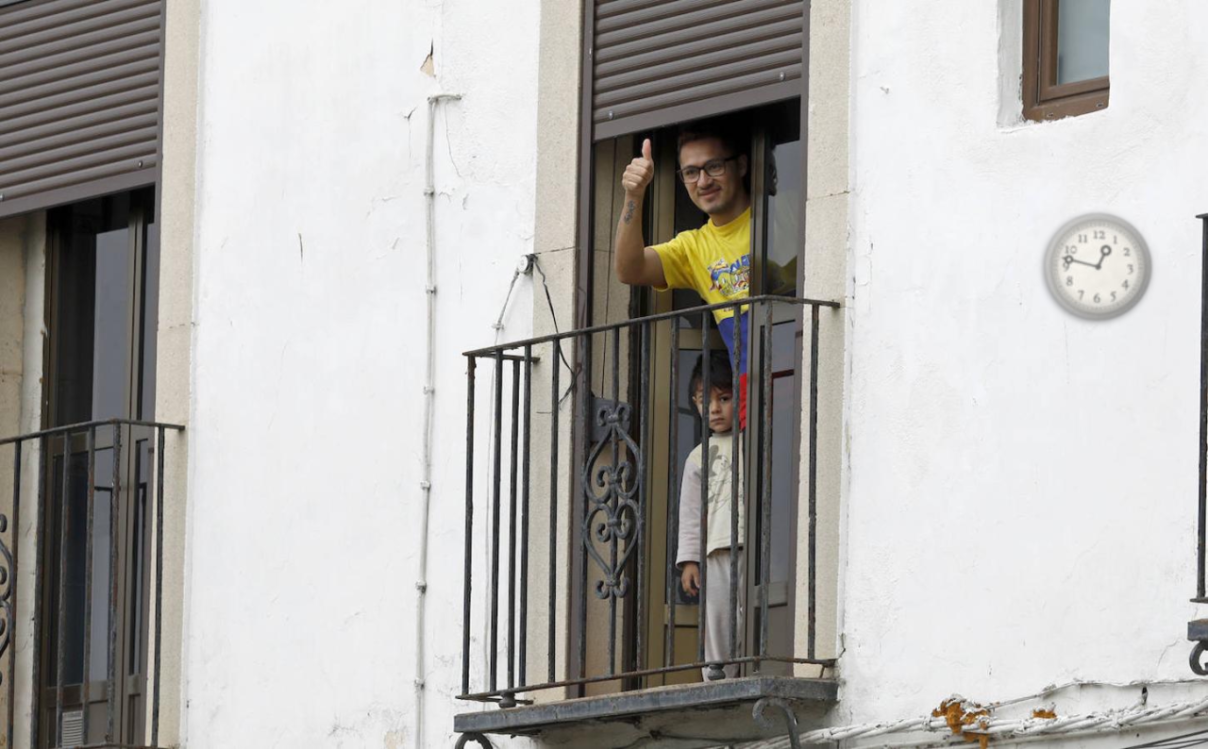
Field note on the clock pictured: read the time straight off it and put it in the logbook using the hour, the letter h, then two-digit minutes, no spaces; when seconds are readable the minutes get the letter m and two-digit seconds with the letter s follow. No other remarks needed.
12h47
